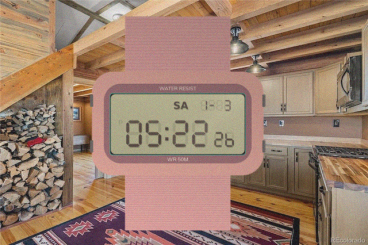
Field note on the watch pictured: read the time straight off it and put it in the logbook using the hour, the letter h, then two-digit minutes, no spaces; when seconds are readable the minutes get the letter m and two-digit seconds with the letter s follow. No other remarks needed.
5h22m26s
